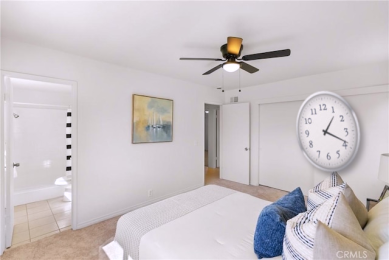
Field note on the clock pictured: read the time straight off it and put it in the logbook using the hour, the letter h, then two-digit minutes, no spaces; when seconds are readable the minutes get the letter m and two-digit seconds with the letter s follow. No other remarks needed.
1h19
